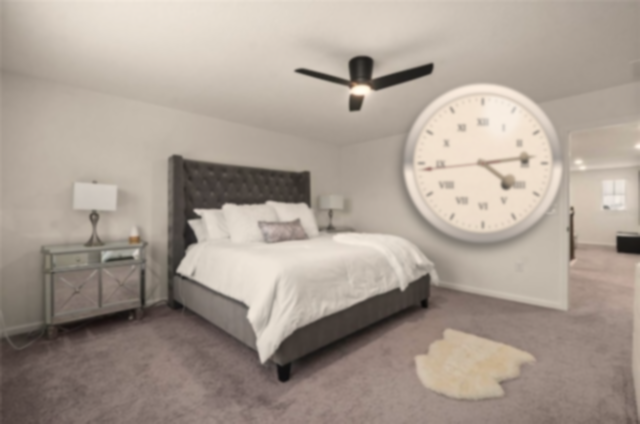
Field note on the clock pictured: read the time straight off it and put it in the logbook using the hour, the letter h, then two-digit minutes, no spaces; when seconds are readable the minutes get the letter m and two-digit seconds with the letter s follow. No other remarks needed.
4h13m44s
